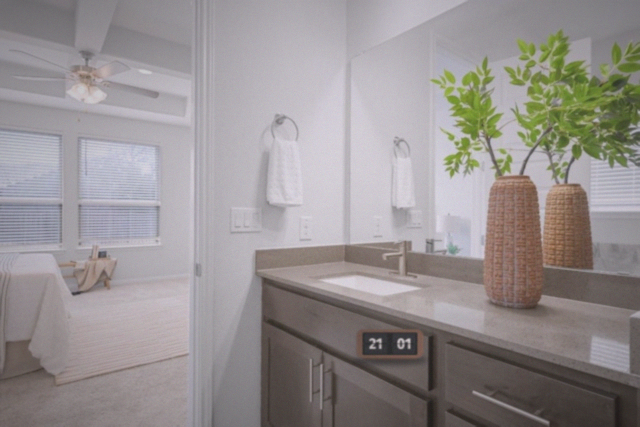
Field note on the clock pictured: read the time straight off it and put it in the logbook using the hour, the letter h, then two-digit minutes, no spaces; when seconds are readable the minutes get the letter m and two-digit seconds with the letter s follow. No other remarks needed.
21h01
